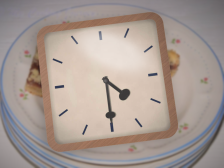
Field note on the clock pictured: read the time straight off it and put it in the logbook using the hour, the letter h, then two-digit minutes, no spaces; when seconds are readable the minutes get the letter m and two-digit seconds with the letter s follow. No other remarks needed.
4h30
